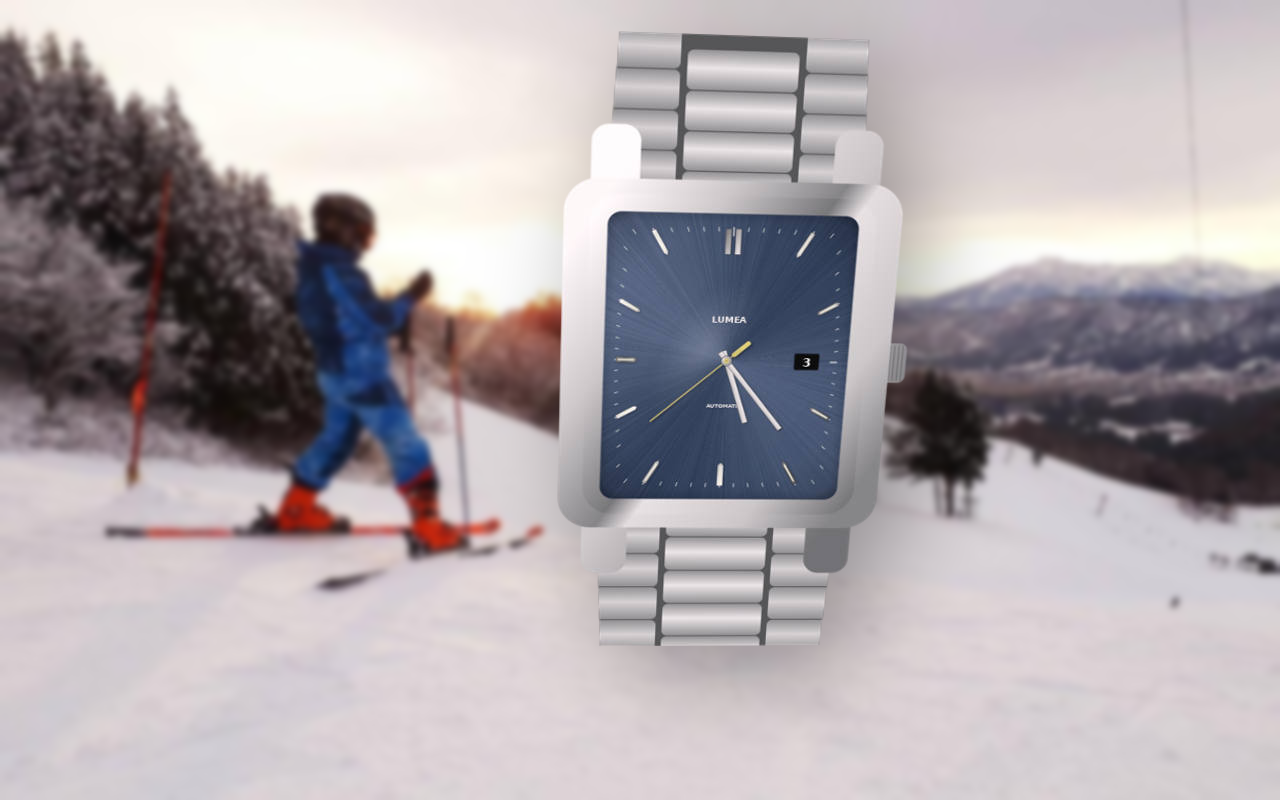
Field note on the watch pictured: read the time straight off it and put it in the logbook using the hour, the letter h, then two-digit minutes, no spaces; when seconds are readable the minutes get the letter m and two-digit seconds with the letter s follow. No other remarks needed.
5h23m38s
